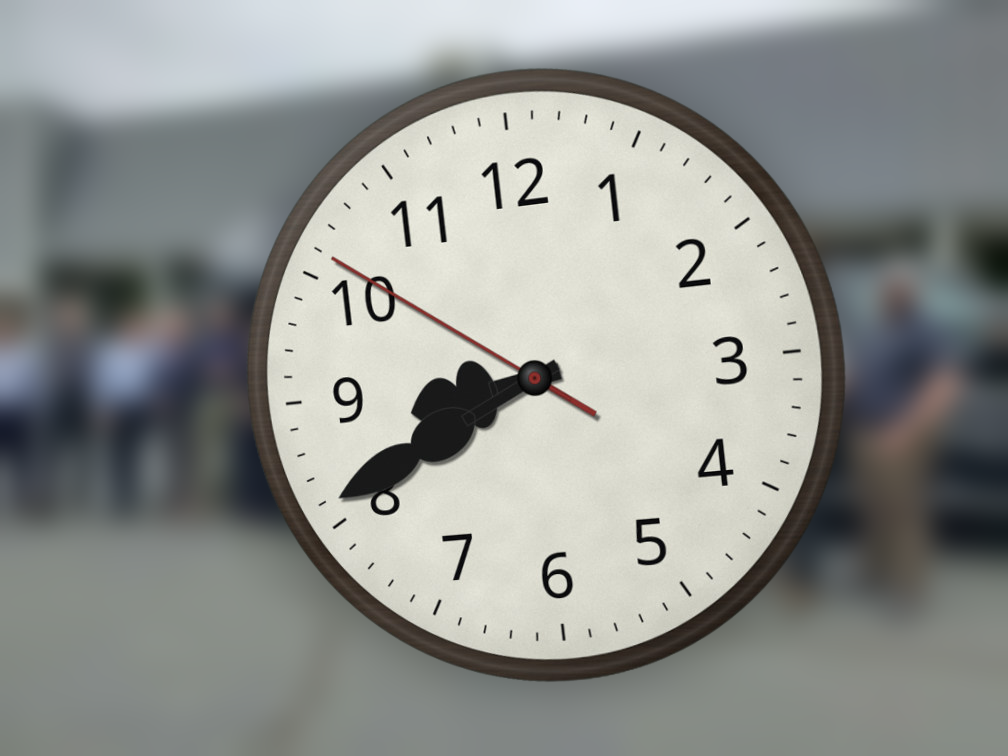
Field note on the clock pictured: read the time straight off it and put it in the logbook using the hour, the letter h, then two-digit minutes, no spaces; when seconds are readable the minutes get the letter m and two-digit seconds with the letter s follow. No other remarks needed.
8h40m51s
